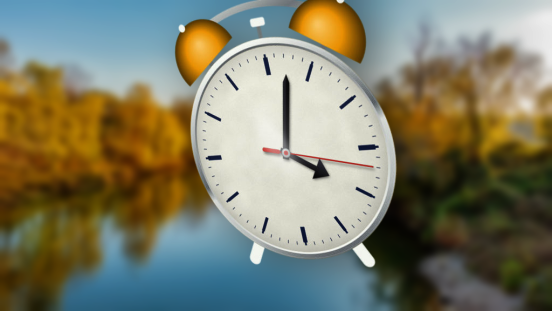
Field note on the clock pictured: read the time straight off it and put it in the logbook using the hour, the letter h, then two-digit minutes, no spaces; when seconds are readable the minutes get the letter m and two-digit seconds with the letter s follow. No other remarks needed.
4h02m17s
